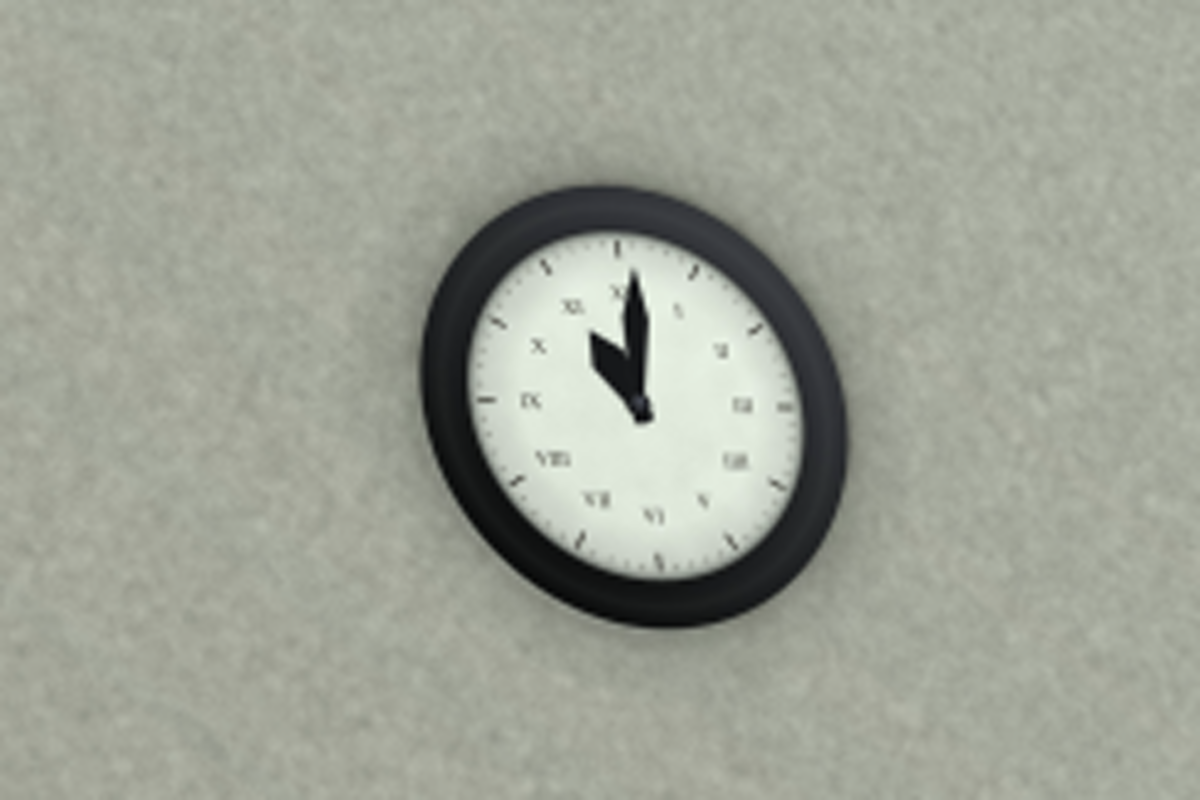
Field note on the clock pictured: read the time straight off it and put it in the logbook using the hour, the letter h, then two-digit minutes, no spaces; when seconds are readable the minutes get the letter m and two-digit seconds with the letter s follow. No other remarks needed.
11h01
